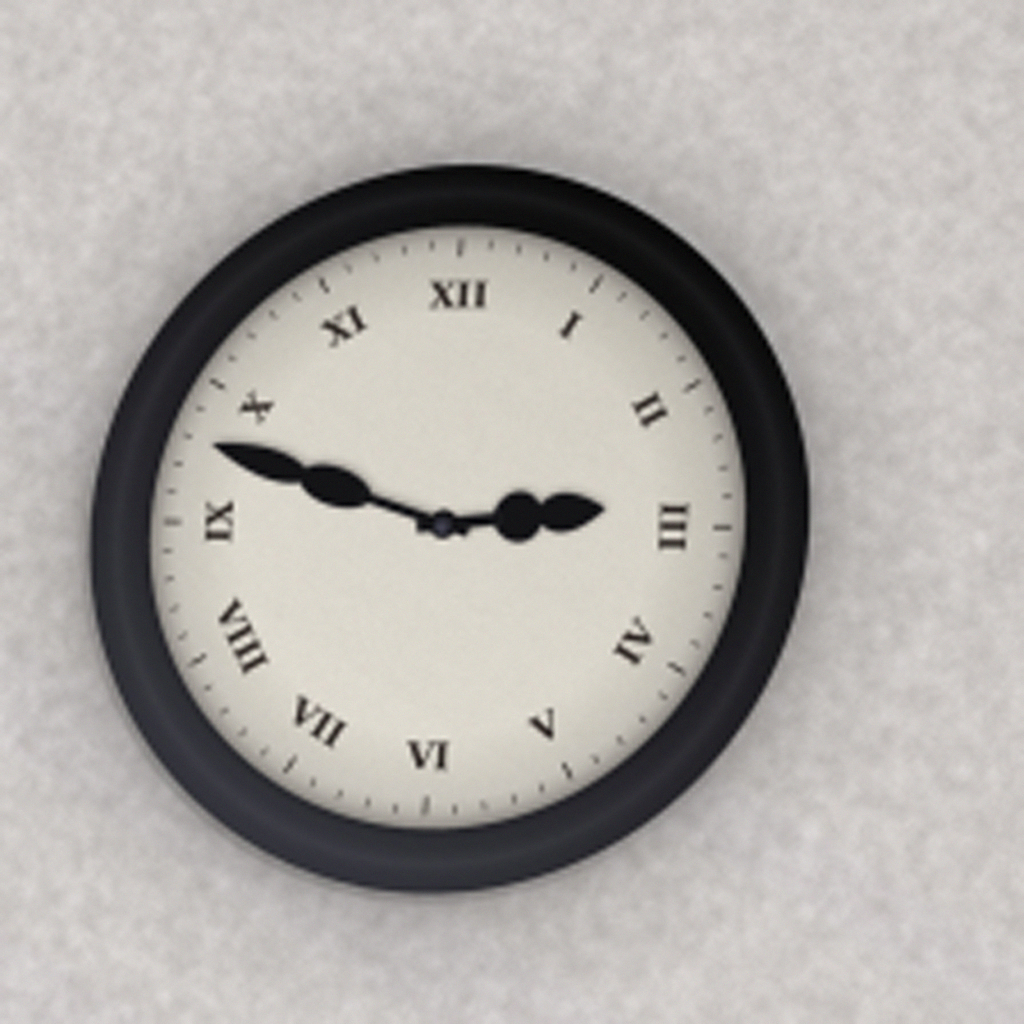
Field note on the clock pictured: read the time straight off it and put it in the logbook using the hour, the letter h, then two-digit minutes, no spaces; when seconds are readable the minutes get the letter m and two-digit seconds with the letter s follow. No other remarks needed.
2h48
